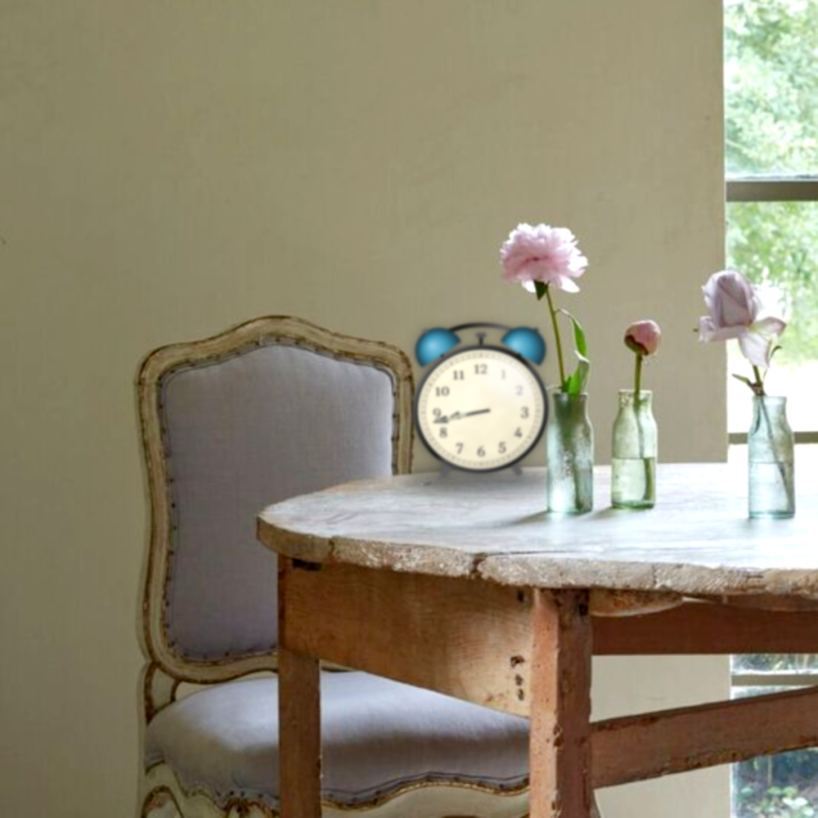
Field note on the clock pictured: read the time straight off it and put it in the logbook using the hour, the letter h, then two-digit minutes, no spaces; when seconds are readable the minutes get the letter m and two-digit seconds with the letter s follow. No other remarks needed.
8h43
